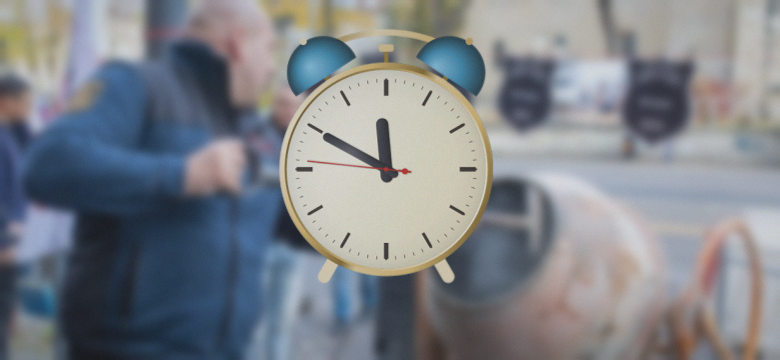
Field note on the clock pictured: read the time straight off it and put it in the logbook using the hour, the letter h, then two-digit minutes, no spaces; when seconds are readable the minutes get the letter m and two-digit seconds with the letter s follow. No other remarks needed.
11h49m46s
